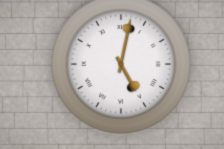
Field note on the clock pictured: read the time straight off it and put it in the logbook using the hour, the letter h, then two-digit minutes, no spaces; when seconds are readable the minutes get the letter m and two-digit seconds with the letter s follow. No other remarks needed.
5h02
